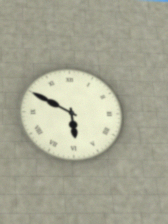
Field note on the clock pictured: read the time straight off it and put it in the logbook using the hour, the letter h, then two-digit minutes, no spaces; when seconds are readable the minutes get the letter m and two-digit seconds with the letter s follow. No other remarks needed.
5h50
